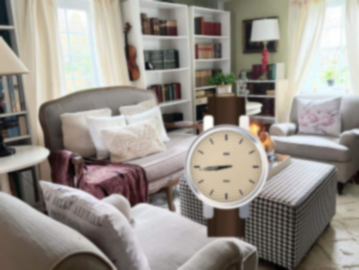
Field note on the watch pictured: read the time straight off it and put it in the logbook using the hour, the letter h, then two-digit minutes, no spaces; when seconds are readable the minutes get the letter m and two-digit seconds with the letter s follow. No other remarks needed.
8h44
